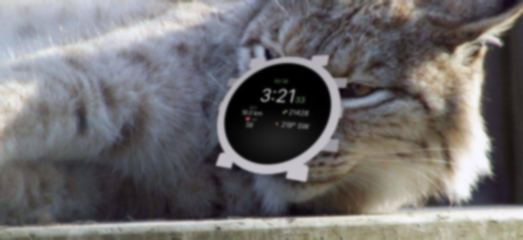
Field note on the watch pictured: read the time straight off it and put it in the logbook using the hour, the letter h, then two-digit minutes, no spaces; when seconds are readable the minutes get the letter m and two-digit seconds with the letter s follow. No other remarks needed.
3h21
